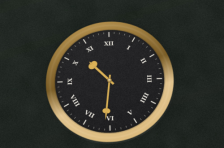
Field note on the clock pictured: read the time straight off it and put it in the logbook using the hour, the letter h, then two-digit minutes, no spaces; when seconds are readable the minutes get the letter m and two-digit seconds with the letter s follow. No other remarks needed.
10h31
